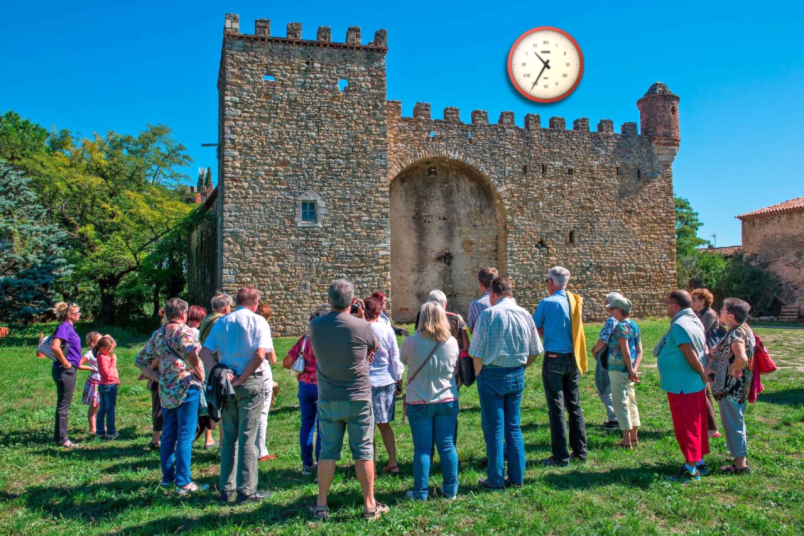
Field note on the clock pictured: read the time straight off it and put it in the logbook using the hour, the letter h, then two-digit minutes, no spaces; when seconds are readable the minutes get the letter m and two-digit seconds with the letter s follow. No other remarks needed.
10h35
